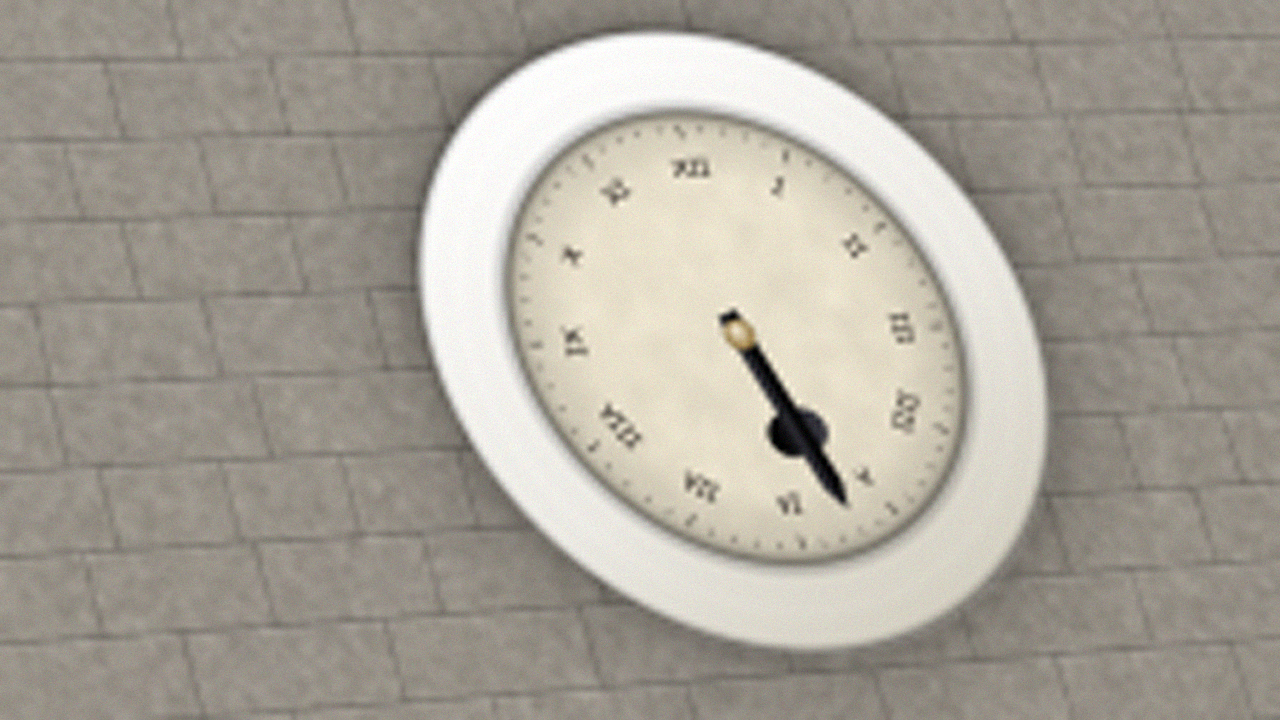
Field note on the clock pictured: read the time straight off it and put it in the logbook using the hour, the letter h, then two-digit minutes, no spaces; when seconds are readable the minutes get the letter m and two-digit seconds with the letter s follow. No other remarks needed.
5h27
